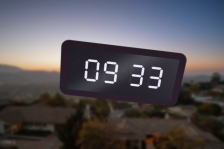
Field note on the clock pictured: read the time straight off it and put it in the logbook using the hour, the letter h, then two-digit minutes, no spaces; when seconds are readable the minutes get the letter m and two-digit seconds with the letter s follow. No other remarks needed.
9h33
